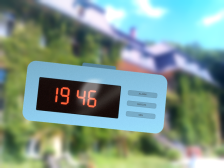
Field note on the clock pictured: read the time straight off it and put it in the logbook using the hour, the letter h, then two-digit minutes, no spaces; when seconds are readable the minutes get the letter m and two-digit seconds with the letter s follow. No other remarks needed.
19h46
